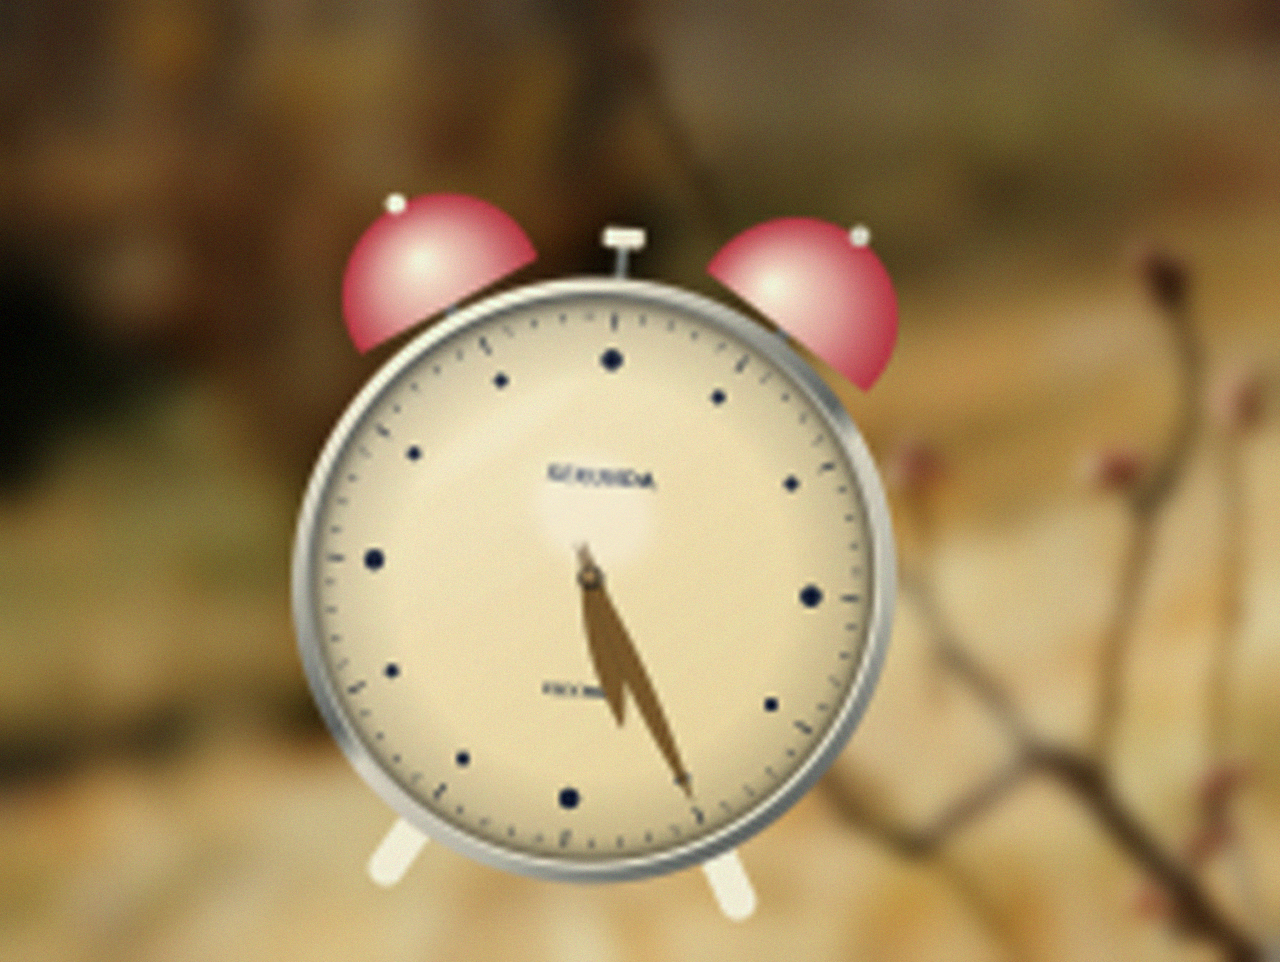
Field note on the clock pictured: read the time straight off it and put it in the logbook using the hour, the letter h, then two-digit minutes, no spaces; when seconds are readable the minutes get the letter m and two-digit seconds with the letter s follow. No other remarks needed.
5h25
